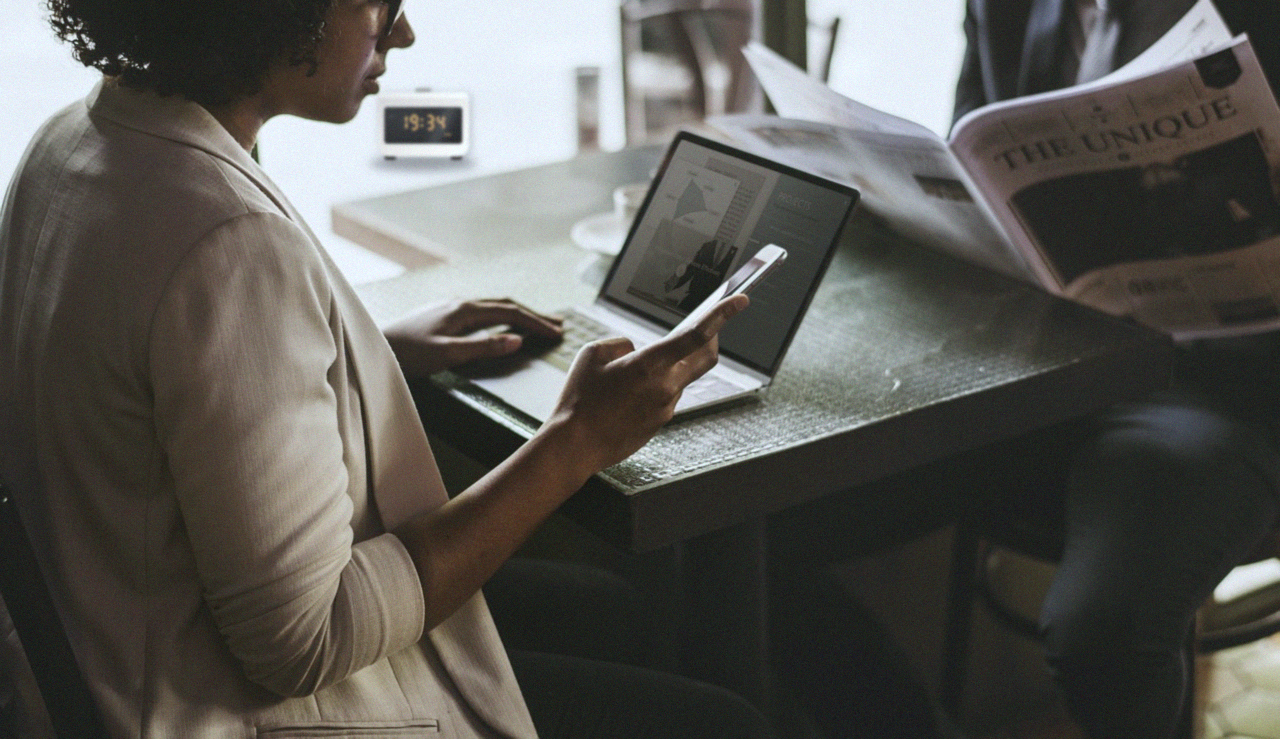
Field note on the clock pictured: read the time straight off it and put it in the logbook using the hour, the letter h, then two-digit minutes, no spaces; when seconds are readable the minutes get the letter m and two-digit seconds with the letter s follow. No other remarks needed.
19h34
